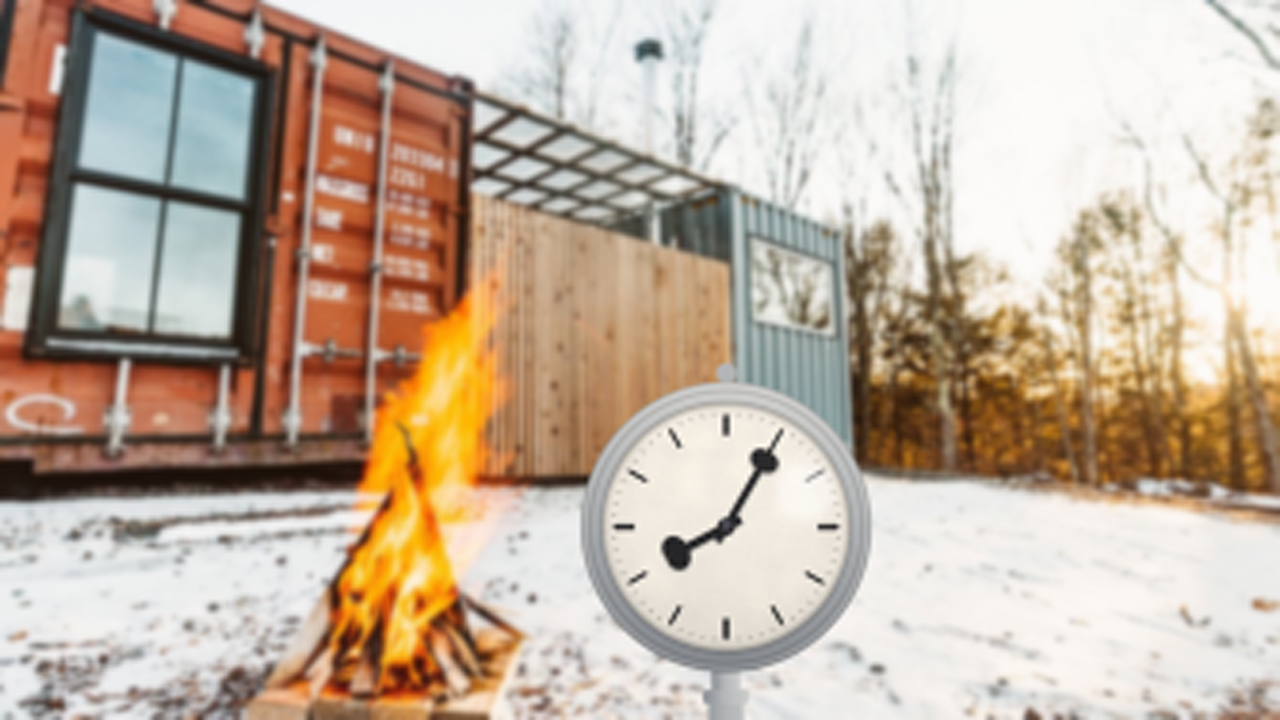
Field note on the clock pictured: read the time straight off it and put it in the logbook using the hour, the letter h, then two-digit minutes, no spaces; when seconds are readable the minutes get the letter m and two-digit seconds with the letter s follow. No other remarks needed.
8h05
